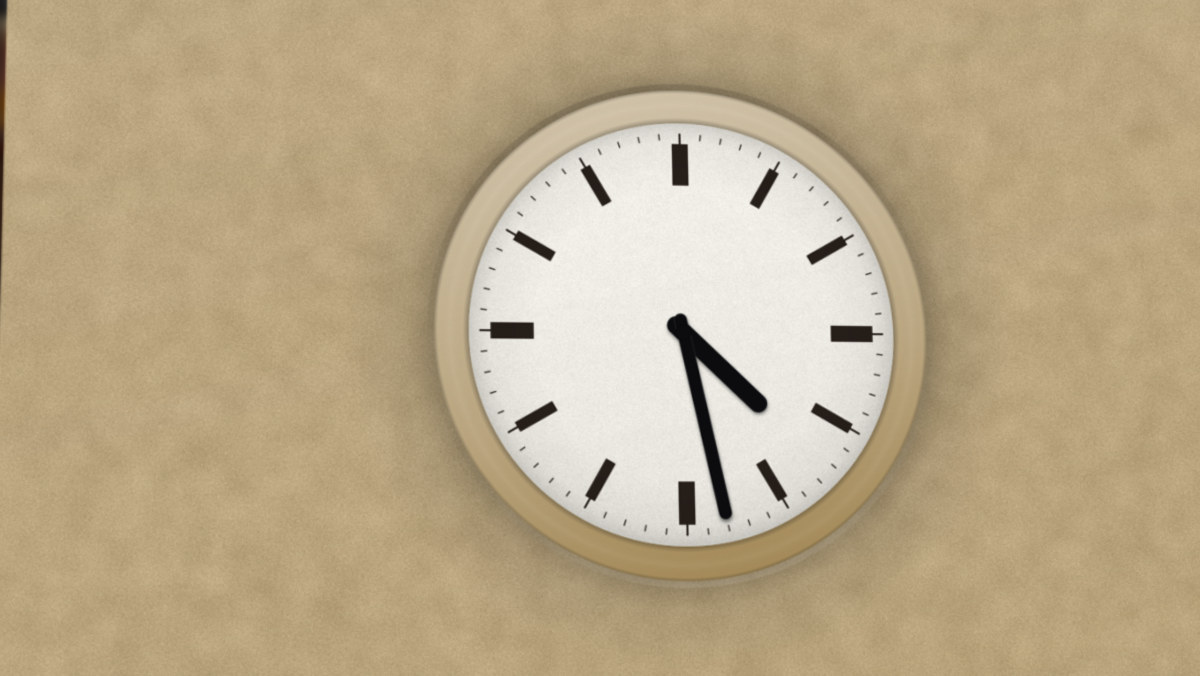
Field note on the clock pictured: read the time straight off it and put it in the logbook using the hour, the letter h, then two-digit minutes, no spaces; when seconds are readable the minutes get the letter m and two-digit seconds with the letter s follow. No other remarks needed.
4h28
